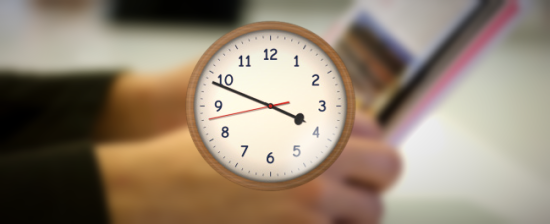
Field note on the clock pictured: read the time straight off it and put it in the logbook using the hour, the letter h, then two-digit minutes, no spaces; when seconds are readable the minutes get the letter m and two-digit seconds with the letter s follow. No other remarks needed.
3h48m43s
